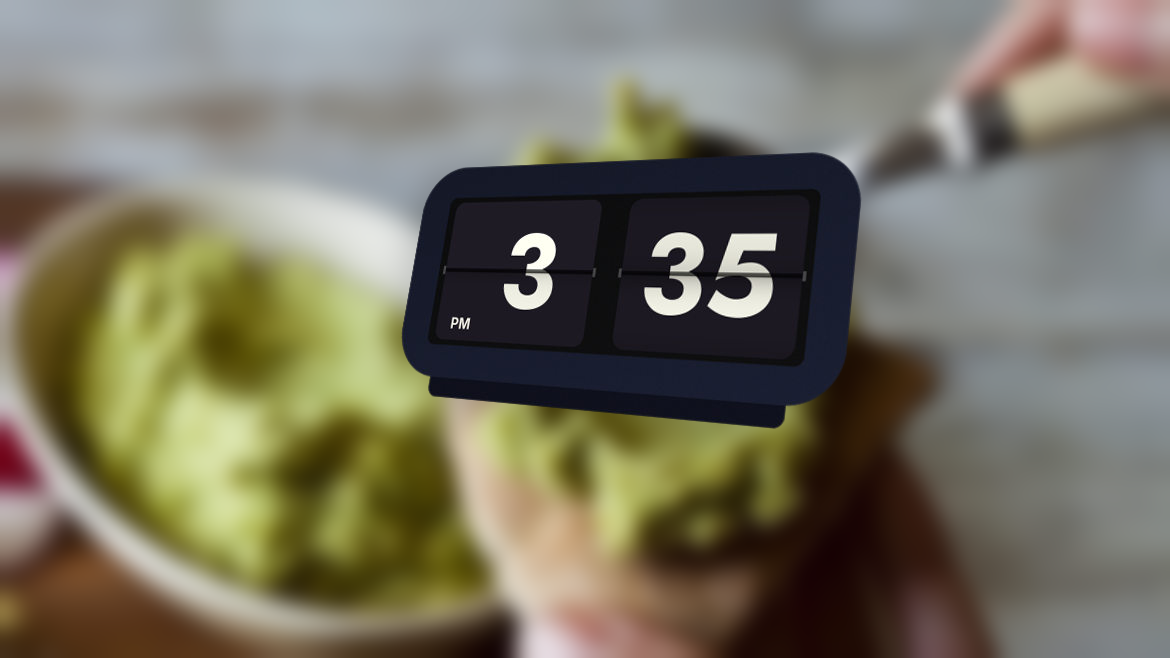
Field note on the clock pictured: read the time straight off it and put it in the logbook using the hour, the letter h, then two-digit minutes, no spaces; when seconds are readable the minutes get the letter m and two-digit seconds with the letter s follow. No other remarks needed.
3h35
